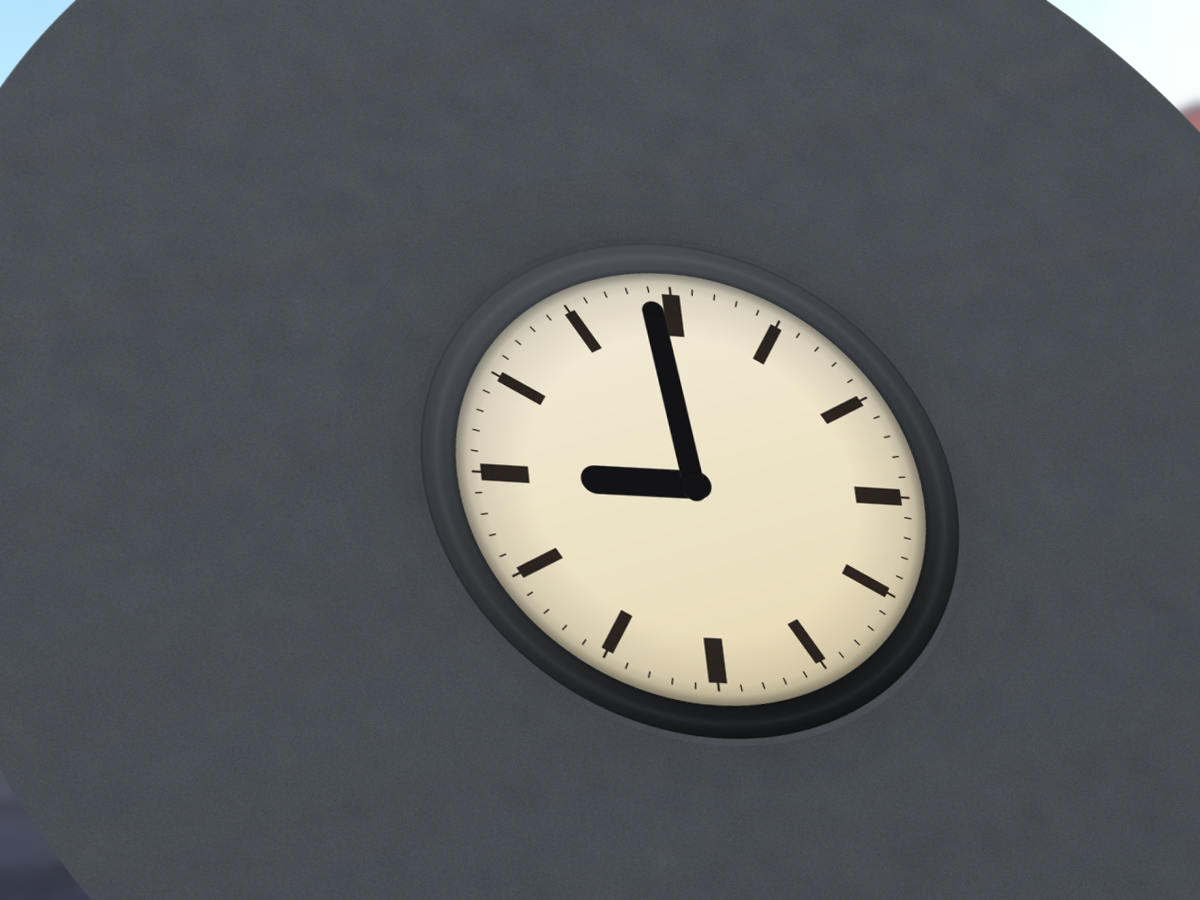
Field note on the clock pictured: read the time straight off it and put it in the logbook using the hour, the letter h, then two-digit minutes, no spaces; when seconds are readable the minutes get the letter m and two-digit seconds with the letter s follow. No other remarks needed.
8h59
